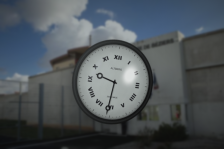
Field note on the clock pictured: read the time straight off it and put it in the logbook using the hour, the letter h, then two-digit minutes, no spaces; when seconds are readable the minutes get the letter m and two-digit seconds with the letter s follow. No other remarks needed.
9h31
